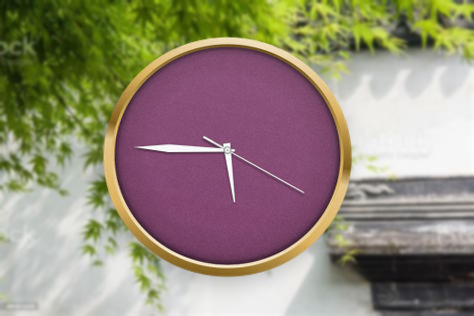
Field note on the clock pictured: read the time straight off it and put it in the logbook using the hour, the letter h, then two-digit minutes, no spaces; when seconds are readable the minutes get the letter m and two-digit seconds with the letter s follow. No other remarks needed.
5h45m20s
